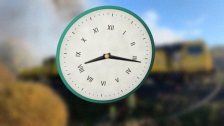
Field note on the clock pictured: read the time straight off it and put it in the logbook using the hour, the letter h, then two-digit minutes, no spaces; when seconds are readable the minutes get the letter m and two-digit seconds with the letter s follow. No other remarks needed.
8h16
